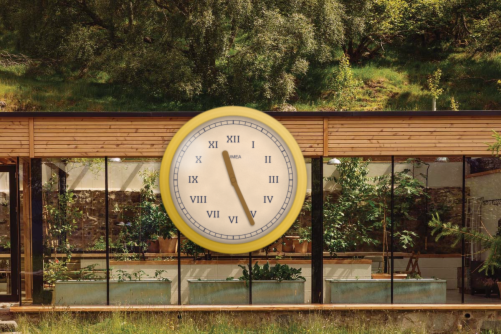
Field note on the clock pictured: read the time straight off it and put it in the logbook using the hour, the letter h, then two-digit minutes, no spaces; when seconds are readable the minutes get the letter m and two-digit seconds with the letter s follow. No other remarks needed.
11h26
